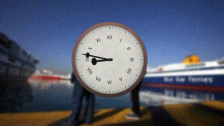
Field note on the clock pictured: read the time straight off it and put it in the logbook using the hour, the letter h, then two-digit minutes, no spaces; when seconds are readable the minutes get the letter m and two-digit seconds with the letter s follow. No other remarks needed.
8h47
